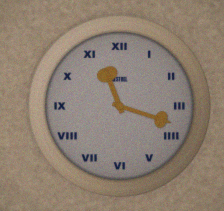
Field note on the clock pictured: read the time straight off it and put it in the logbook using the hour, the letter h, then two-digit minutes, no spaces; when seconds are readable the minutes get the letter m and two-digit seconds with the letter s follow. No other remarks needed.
11h18
